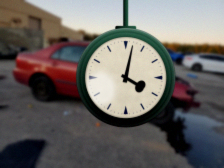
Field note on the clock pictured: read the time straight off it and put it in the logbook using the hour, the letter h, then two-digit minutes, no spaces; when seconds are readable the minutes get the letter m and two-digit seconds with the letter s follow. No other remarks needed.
4h02
